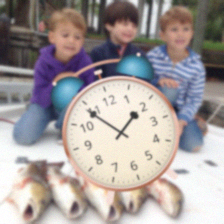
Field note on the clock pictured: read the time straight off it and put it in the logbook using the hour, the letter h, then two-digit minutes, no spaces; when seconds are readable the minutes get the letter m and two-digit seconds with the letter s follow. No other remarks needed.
1h54
